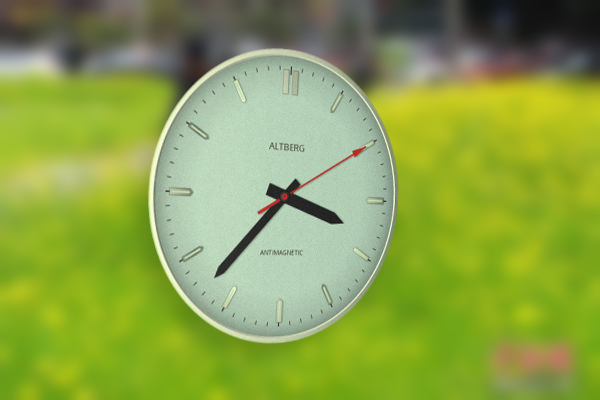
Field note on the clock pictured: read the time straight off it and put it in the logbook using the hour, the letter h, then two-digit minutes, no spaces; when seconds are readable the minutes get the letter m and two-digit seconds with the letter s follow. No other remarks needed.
3h37m10s
